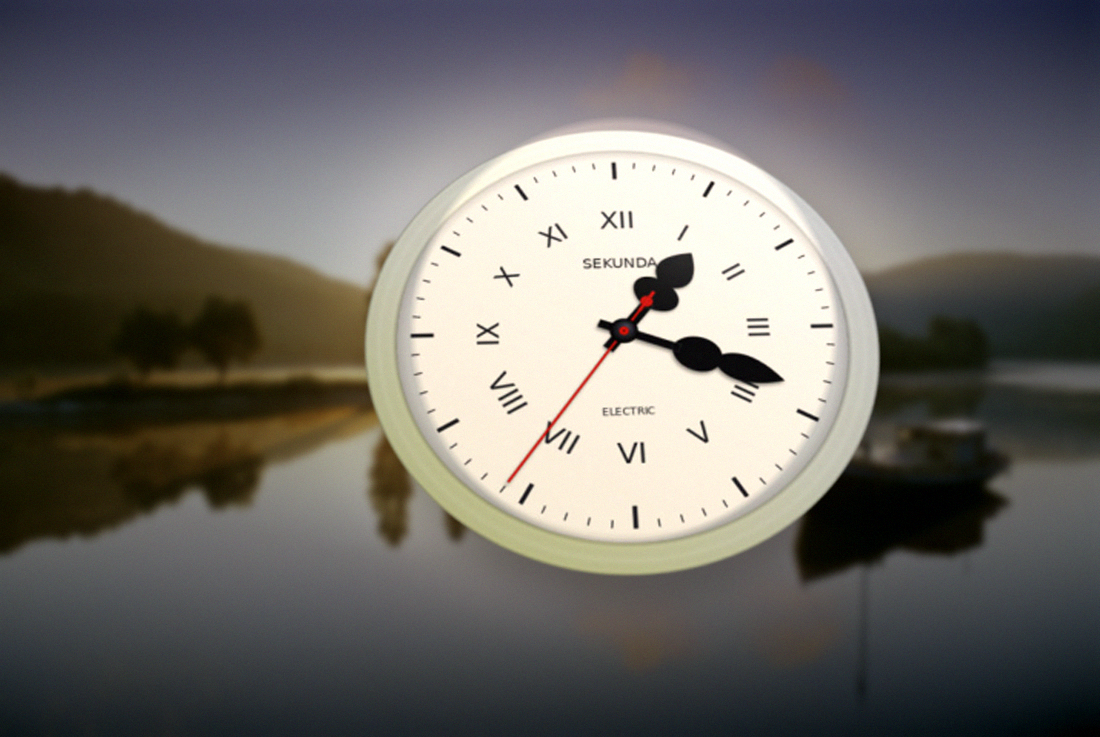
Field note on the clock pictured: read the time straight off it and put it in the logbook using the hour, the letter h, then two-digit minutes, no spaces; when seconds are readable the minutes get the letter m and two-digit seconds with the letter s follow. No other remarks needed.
1h18m36s
